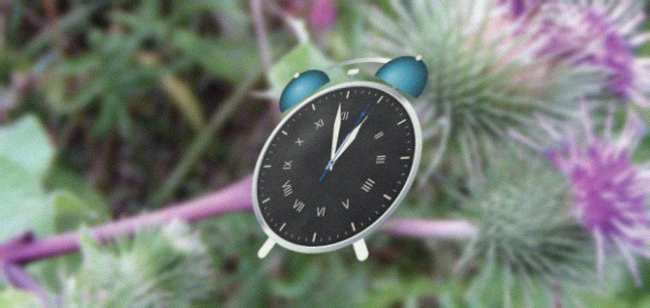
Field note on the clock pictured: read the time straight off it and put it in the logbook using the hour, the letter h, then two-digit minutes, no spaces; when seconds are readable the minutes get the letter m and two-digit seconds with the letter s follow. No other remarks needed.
12h59m04s
